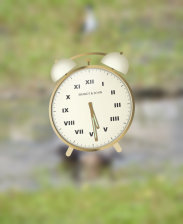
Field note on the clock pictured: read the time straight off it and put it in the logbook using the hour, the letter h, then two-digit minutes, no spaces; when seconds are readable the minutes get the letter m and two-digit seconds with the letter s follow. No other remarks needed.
5h29
